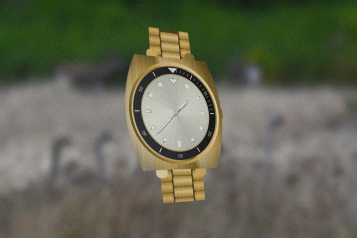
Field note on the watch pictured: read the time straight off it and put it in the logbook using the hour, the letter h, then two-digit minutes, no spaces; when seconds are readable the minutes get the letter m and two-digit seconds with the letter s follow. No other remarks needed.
1h38
